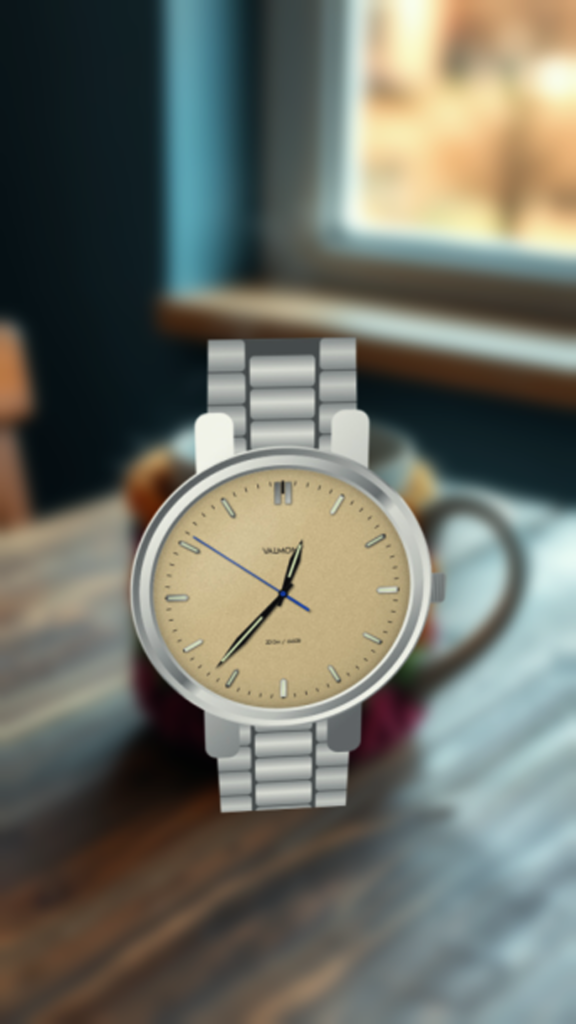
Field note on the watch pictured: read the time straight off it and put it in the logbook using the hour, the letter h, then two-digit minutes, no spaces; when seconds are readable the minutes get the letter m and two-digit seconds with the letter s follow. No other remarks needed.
12h36m51s
